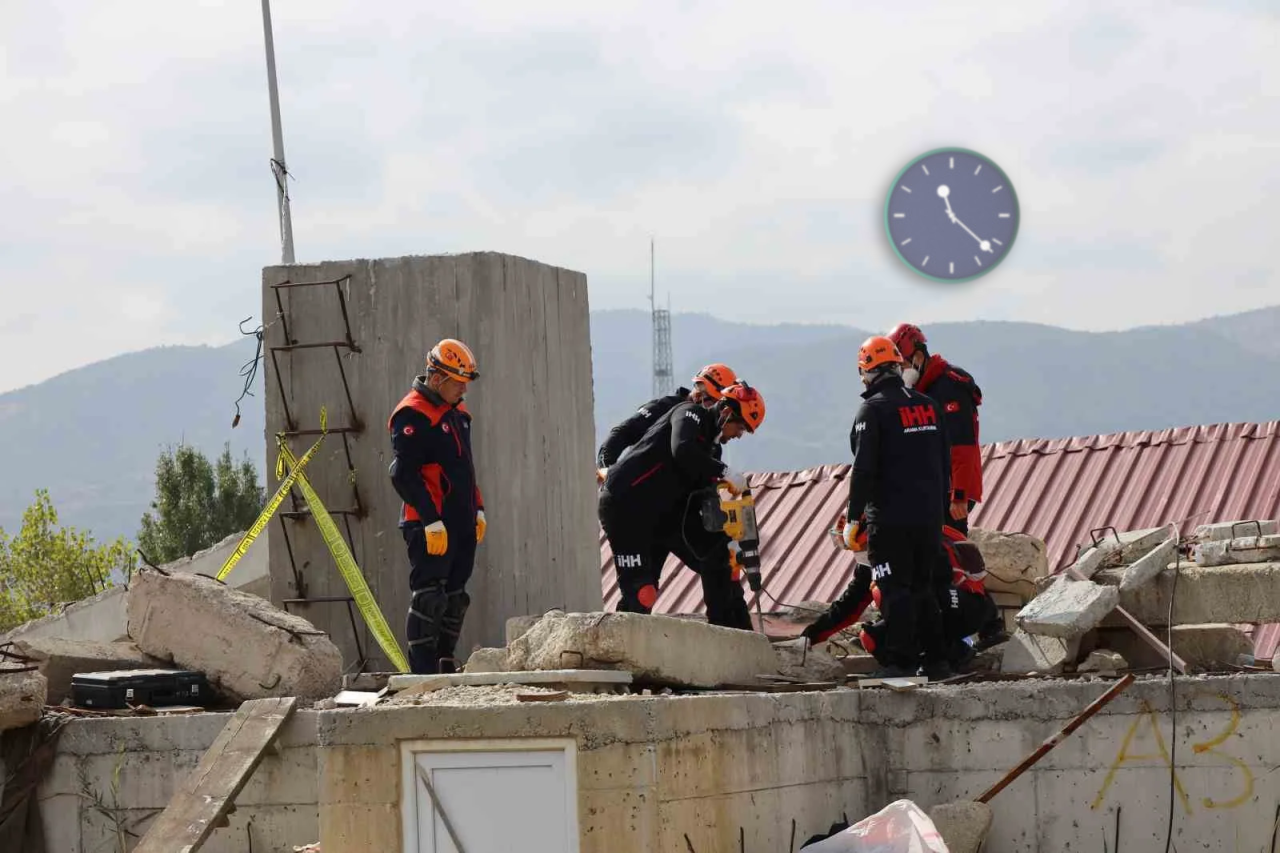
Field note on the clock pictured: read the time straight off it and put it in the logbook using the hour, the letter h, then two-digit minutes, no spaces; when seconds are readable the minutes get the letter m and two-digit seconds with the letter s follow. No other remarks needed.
11h22
